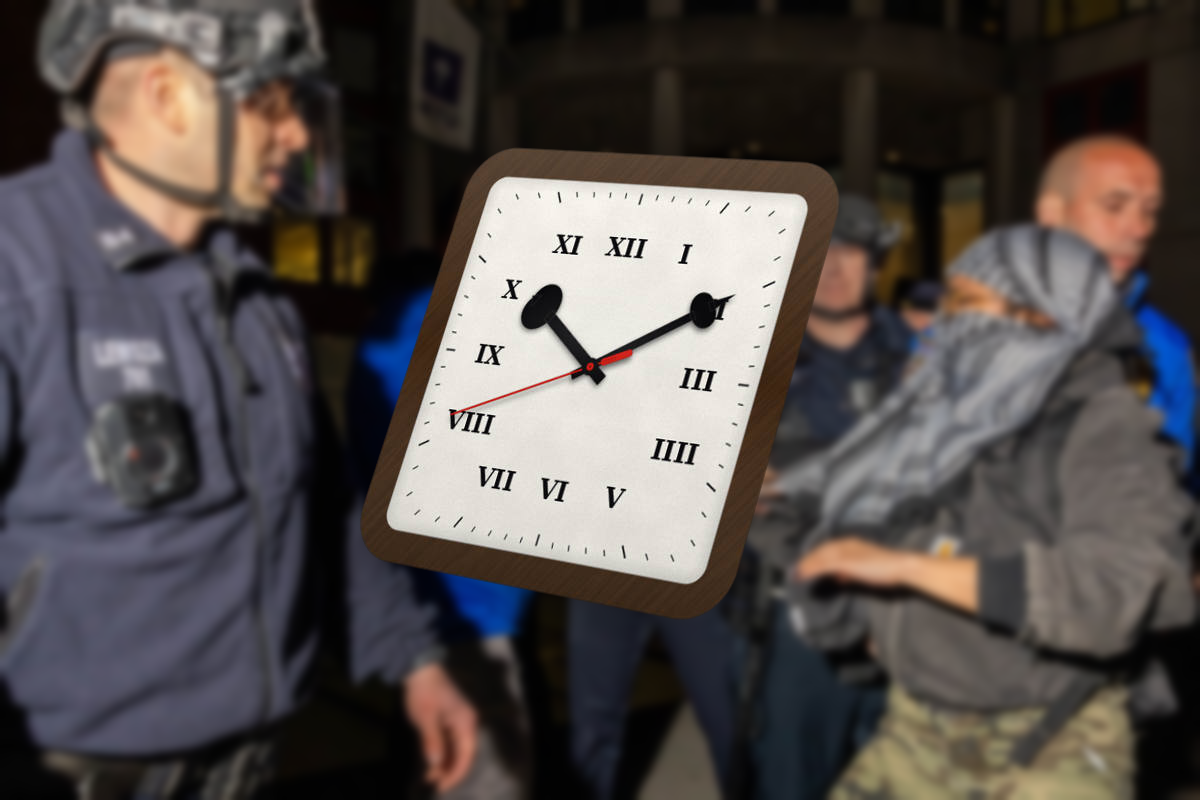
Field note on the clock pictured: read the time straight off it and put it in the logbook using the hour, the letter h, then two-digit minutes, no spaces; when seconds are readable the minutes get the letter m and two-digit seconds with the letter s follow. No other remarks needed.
10h09m41s
